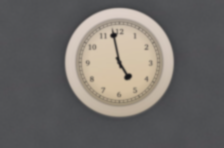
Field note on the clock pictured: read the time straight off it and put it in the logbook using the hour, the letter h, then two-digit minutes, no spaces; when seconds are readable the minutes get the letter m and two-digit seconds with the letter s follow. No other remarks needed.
4h58
